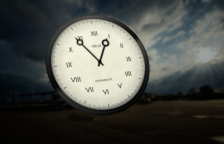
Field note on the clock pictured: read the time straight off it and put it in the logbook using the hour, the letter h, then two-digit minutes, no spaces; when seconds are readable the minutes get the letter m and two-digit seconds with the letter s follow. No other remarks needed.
12h54
